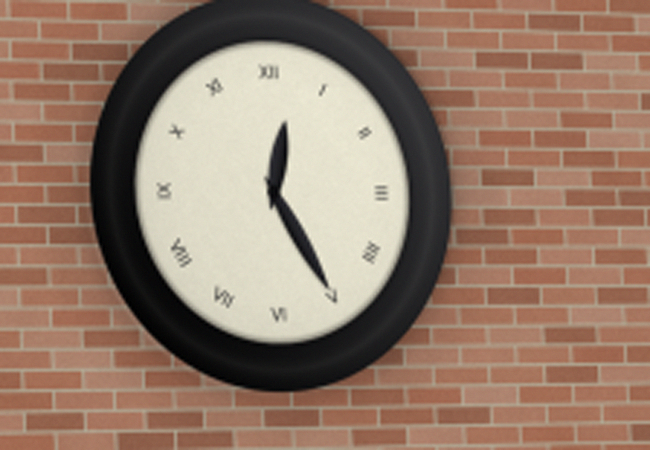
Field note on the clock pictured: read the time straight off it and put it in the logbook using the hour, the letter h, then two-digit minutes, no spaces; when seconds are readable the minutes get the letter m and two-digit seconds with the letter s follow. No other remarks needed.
12h25
